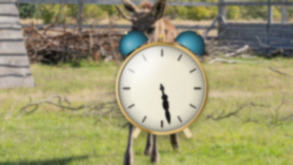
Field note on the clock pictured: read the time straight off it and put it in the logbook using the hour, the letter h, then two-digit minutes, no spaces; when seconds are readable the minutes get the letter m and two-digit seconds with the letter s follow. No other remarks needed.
5h28
